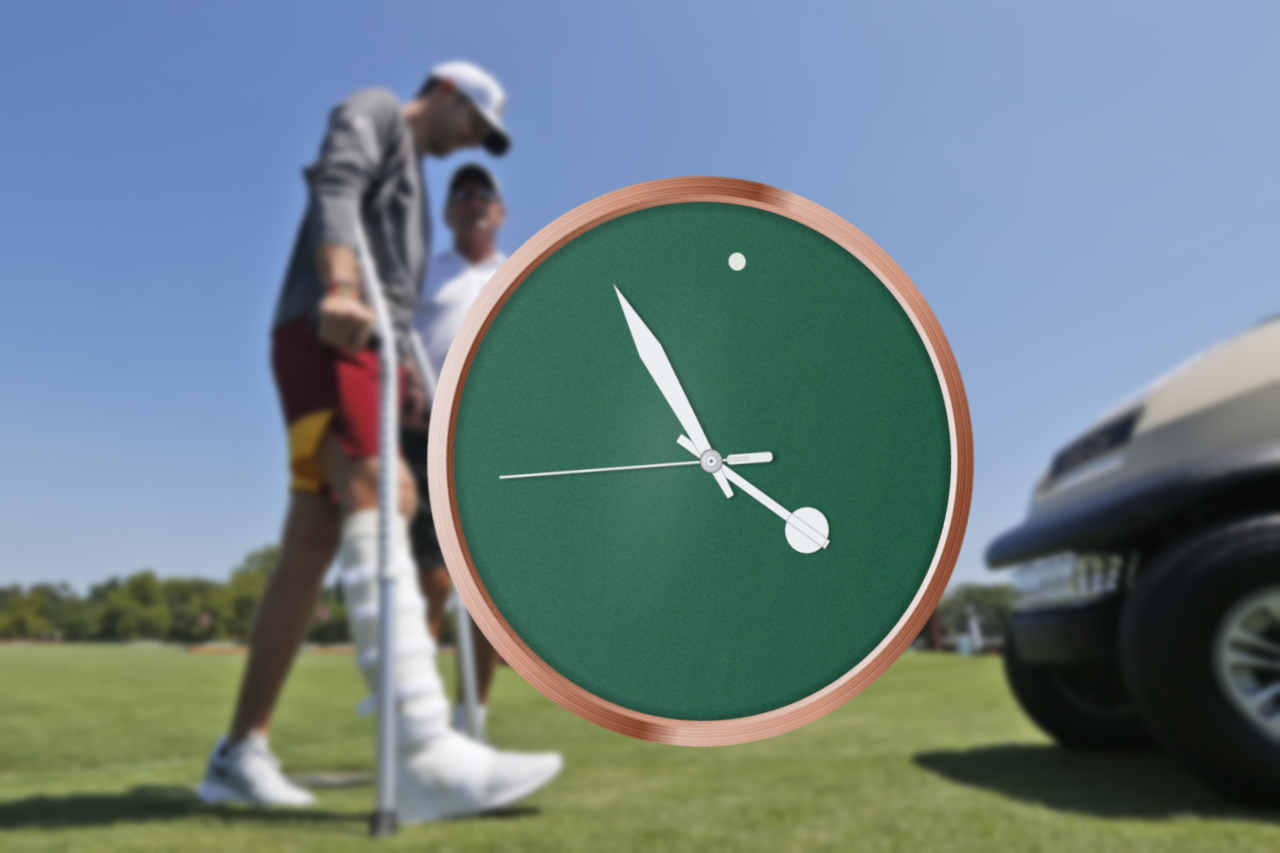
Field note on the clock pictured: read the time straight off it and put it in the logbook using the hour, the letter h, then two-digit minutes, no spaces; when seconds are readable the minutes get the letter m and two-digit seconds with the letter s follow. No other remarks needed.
3h53m43s
